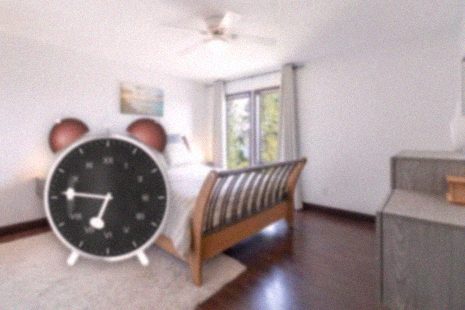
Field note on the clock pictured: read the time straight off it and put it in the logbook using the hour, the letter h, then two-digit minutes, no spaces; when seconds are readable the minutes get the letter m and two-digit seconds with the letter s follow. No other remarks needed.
6h46
